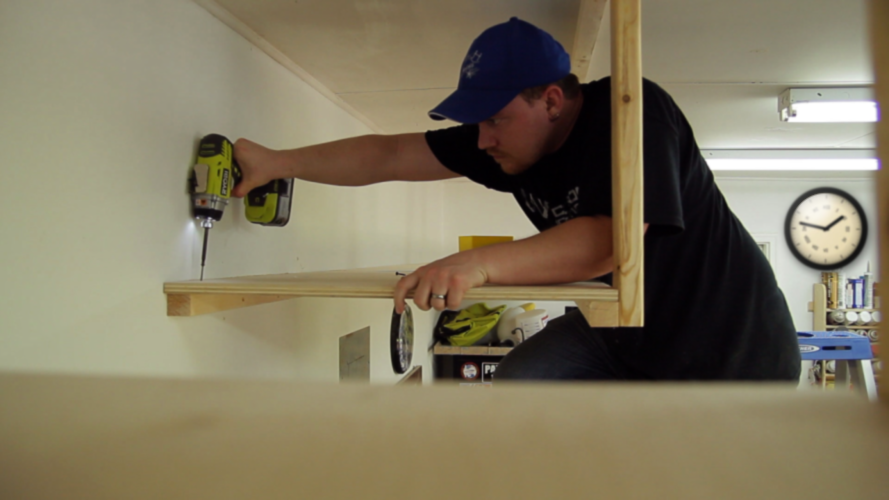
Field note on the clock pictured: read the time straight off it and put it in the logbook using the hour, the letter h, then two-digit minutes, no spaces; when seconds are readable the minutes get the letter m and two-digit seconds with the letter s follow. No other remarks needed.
1h47
